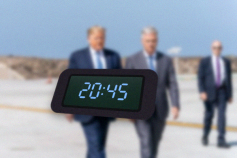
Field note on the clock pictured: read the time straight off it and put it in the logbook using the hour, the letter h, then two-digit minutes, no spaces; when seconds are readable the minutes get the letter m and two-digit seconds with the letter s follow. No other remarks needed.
20h45
